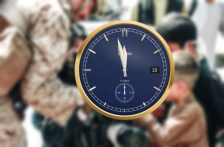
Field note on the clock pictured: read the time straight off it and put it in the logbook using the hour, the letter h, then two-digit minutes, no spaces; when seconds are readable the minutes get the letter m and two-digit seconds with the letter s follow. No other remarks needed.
11h58
